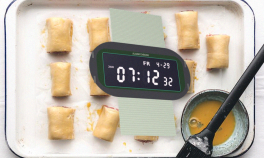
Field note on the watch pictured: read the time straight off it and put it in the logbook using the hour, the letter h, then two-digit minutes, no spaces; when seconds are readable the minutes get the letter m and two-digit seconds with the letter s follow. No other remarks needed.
7h12m32s
